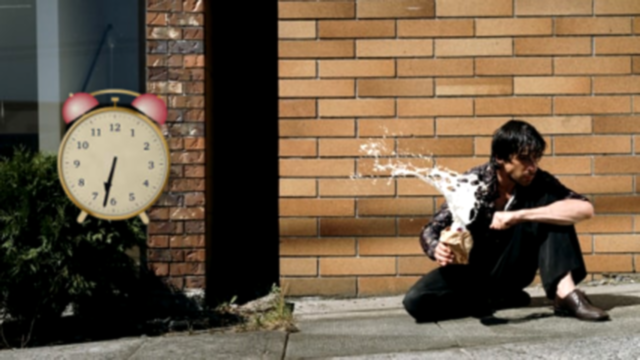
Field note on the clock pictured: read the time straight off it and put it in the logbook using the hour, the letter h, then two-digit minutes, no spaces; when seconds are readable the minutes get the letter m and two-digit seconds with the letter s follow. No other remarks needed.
6h32
